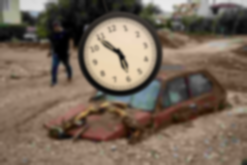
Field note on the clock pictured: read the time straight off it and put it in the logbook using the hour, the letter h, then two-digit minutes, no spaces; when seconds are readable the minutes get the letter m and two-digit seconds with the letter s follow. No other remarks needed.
5h54
